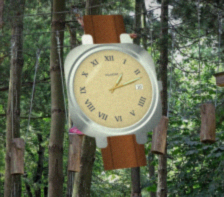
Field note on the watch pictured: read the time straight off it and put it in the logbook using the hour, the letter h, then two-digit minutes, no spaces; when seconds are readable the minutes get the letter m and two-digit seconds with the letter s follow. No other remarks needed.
1h12
